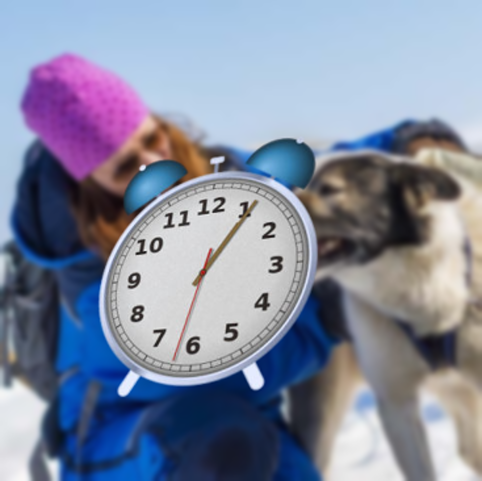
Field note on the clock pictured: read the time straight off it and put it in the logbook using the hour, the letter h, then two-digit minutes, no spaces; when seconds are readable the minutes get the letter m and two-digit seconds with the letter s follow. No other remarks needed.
1h05m32s
